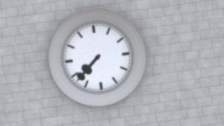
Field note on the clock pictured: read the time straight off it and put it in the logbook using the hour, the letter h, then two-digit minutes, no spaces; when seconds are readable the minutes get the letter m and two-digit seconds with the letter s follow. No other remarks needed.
7h38
